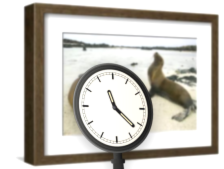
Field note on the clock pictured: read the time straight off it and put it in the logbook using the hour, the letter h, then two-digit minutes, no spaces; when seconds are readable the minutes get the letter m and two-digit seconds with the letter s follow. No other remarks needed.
11h22
